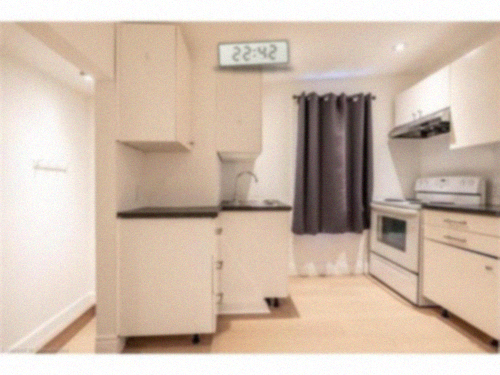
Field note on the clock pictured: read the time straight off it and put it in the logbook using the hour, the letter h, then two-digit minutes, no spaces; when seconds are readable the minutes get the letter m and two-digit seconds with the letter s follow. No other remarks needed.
22h42
